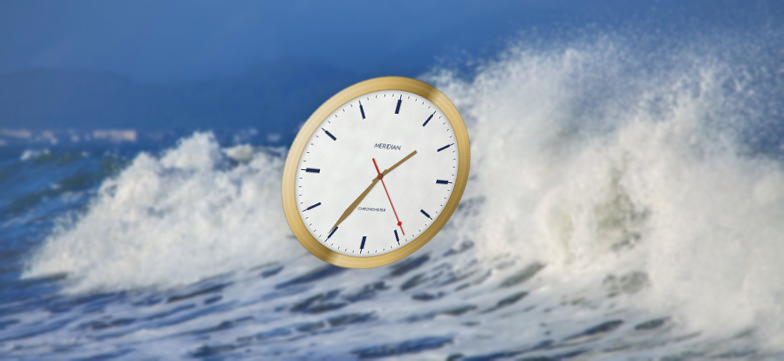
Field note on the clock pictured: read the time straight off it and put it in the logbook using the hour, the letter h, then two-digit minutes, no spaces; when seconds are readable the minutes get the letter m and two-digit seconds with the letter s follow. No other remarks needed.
1h35m24s
